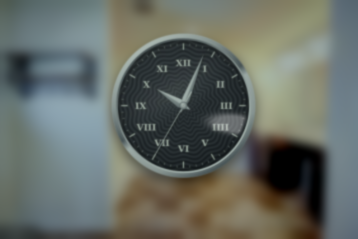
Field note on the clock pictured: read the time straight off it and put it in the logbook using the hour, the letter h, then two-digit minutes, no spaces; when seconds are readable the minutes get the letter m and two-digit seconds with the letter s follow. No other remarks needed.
10h03m35s
